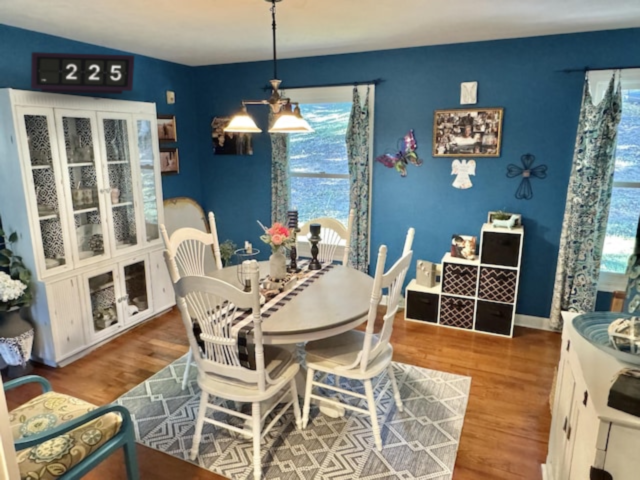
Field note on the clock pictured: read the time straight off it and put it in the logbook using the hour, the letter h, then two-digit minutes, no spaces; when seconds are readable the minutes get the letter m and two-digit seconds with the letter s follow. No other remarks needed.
2h25
